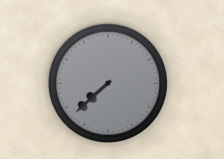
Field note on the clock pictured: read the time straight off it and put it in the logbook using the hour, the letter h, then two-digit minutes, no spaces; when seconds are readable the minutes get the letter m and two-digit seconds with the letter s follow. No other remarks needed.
7h38
